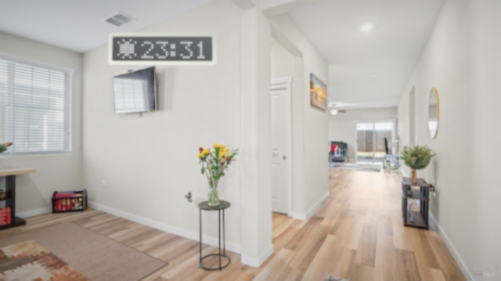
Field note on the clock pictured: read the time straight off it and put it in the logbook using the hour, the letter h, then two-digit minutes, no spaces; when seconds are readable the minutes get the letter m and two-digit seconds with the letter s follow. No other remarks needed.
23h31
